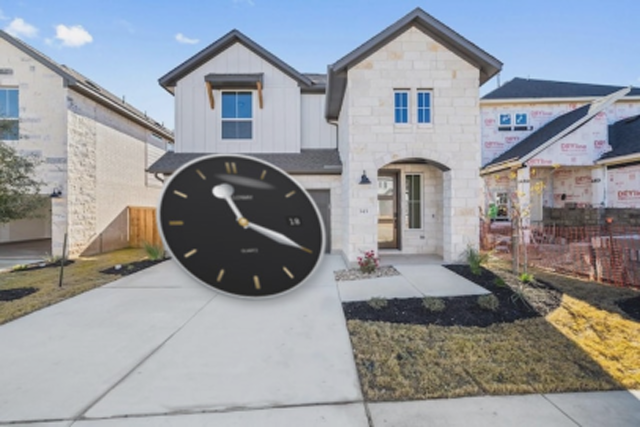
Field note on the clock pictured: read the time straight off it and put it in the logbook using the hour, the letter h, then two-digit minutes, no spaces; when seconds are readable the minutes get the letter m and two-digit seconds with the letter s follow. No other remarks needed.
11h20
